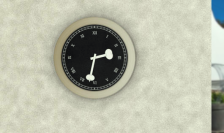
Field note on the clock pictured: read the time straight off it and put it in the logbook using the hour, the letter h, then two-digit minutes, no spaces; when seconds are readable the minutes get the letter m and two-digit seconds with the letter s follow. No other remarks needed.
2h32
